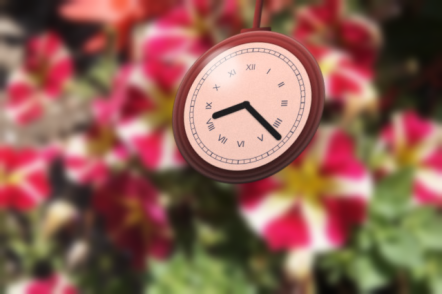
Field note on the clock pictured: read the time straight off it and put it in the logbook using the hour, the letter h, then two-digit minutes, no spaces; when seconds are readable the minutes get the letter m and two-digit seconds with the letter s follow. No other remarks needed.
8h22
